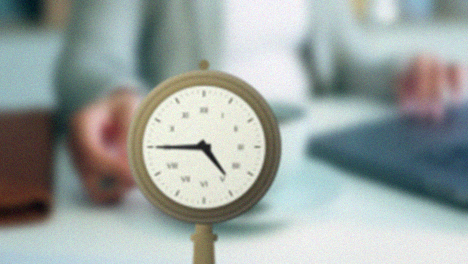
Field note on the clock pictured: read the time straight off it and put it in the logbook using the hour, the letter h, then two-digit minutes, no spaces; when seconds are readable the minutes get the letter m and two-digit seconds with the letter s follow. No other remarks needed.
4h45
